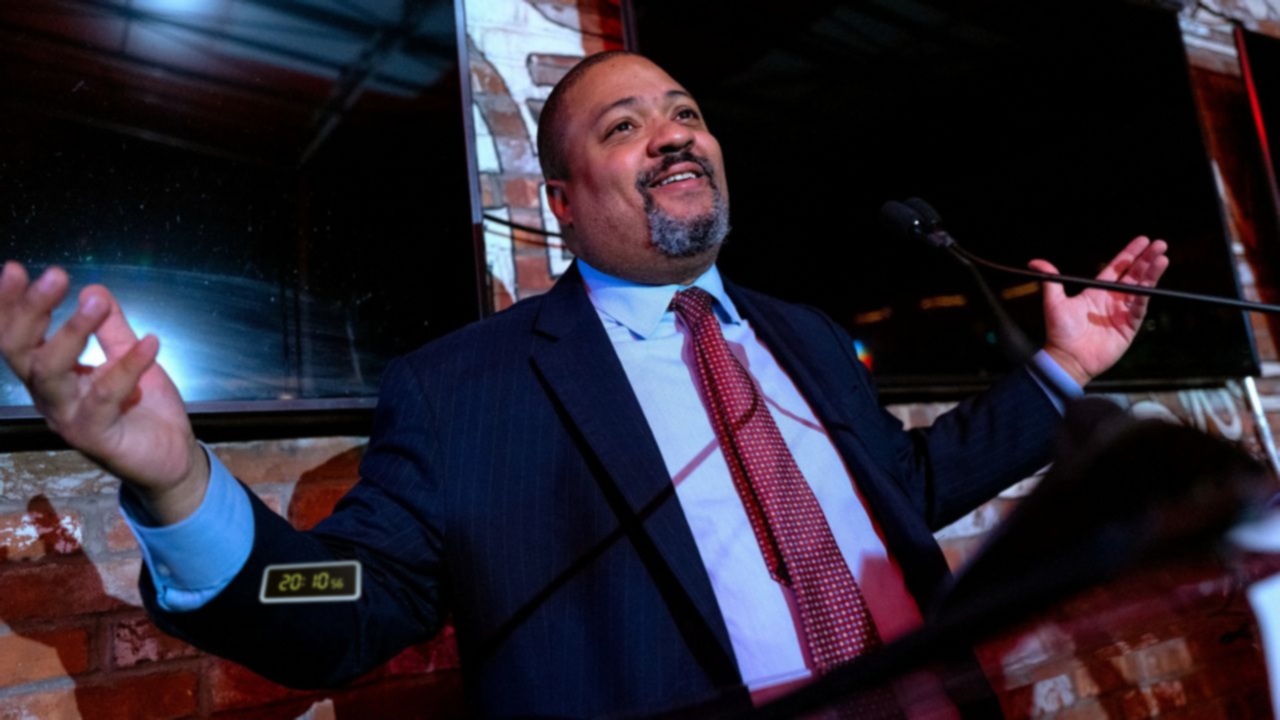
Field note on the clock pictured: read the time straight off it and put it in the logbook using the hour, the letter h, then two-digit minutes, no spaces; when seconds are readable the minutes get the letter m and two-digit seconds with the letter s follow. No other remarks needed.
20h10
